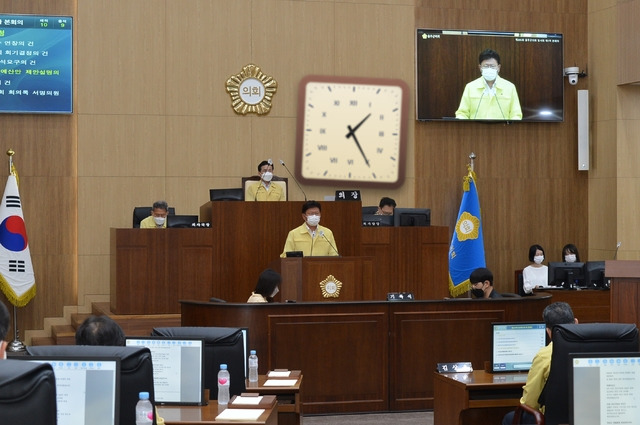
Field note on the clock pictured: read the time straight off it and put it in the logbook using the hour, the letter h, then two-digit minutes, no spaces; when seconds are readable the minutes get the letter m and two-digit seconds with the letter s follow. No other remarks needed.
1h25
